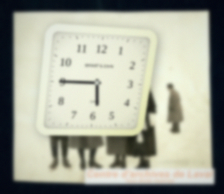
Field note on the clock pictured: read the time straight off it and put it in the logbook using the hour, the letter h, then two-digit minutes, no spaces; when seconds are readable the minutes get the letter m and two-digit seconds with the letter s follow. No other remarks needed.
5h45
